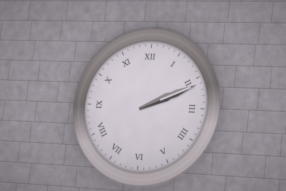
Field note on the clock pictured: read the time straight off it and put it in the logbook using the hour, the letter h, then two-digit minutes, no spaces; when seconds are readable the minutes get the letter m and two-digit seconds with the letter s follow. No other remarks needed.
2h11
